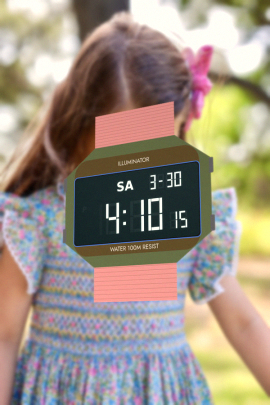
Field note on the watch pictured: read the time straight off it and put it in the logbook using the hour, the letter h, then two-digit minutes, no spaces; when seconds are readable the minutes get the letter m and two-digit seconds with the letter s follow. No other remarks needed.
4h10m15s
